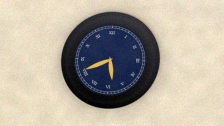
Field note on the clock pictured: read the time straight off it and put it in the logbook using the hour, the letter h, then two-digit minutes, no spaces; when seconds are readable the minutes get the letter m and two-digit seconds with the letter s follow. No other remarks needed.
5h41
